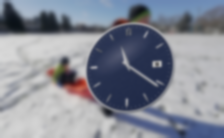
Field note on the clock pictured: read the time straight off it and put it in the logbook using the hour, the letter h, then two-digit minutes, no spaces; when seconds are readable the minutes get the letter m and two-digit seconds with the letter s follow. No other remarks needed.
11h21
